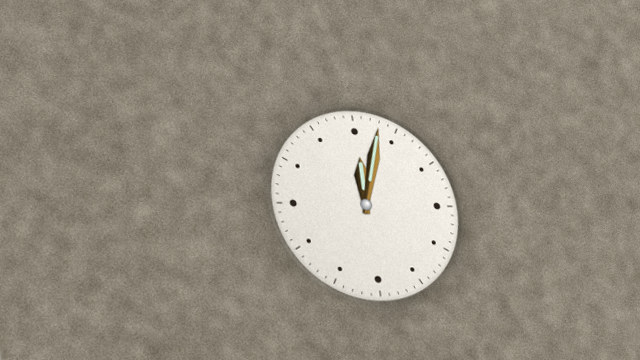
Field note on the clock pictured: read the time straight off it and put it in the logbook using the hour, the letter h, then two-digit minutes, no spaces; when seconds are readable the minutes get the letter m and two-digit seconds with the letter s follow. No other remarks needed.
12h03
